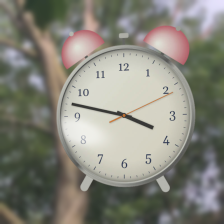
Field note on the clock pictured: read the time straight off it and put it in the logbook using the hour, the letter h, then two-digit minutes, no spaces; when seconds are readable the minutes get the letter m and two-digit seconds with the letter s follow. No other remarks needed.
3h47m11s
